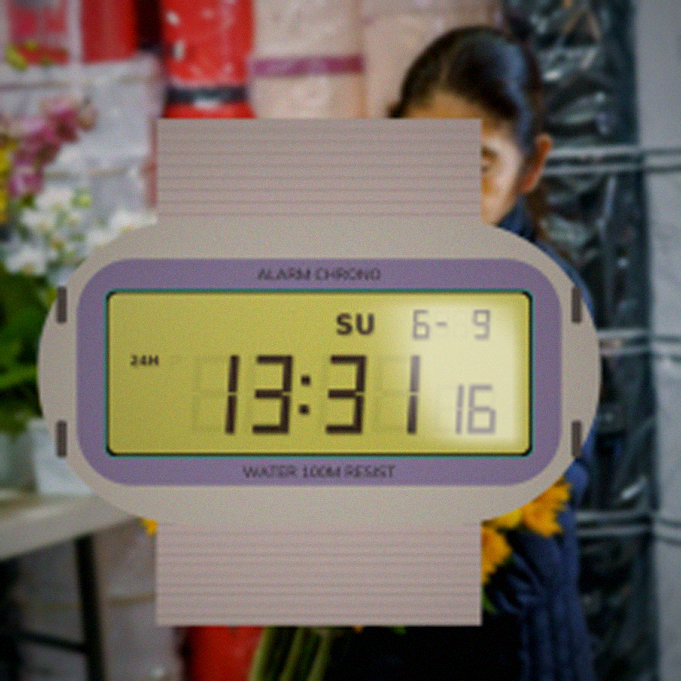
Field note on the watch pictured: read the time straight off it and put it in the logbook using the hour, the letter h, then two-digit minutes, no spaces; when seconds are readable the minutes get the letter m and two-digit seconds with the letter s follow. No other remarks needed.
13h31m16s
